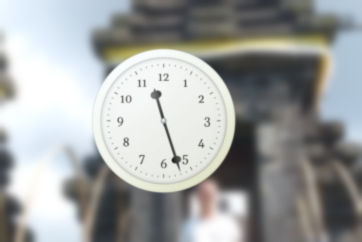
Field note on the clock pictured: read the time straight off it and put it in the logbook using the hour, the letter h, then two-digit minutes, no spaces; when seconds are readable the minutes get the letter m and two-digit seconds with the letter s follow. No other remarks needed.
11h27
